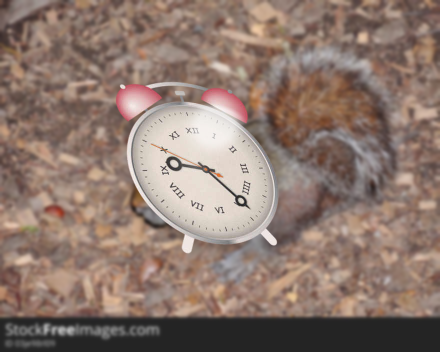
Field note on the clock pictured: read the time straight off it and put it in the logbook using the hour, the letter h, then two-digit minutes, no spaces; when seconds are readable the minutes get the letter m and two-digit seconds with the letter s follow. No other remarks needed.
9h23m50s
